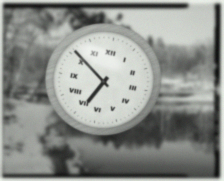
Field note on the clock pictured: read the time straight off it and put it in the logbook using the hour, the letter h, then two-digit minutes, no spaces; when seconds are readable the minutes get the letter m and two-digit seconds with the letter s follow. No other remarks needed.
6h51
